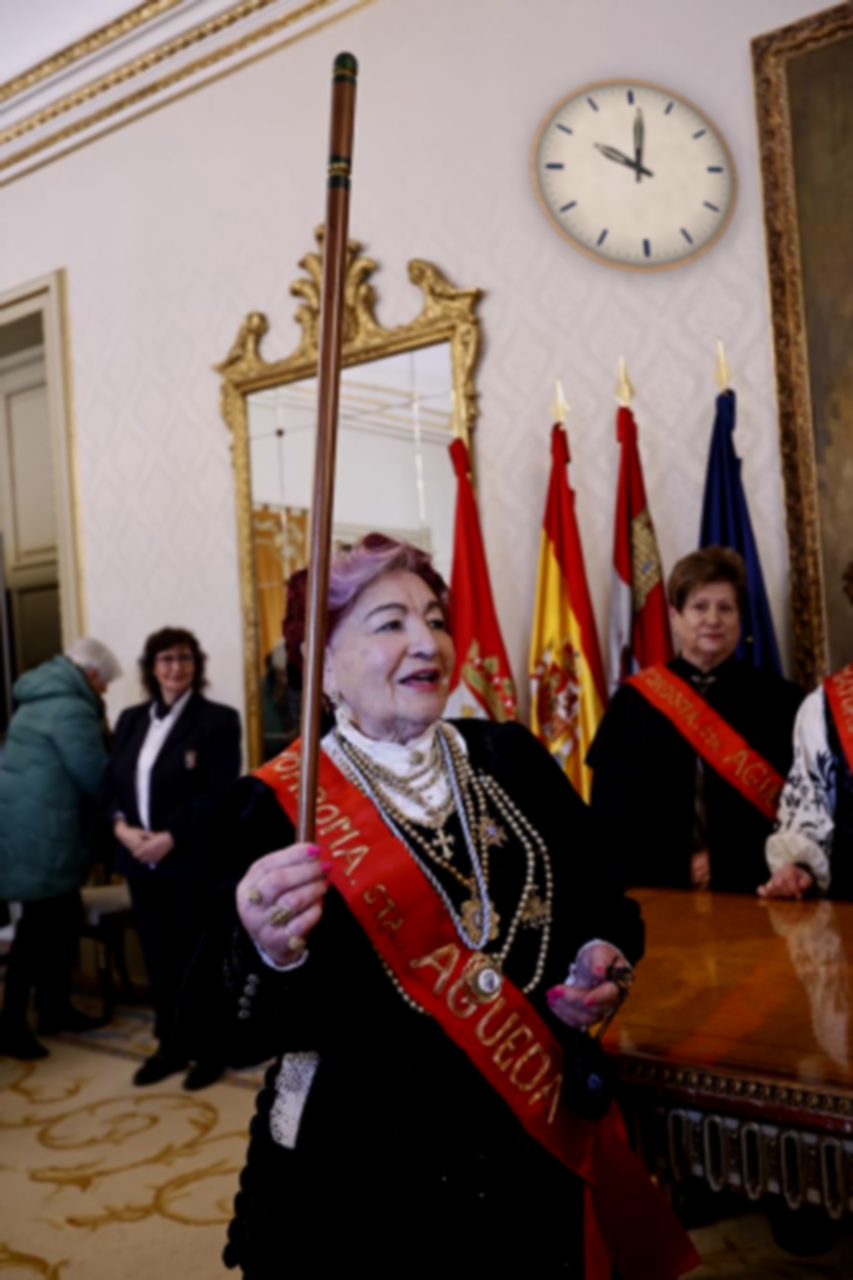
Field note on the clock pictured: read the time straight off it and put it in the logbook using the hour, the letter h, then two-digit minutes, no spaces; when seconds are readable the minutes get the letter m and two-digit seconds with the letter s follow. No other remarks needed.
10h01
